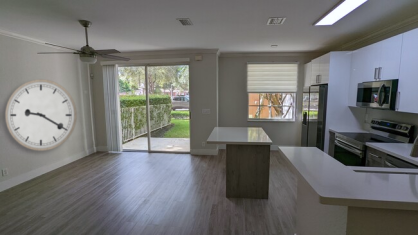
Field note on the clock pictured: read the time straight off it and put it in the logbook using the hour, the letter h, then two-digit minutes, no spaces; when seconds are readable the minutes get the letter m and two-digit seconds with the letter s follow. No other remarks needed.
9h20
